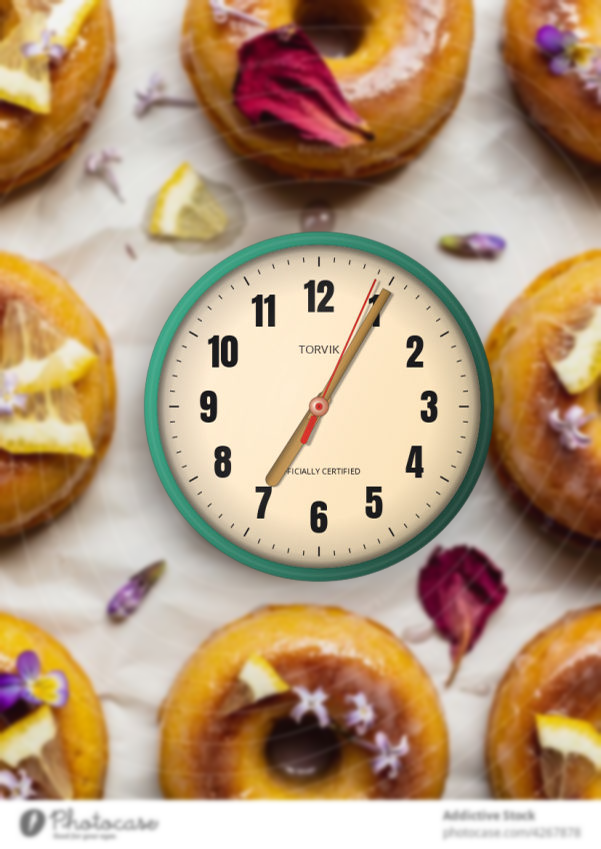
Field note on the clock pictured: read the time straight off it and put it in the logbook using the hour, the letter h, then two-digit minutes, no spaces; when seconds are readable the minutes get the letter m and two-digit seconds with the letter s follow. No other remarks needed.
7h05m04s
